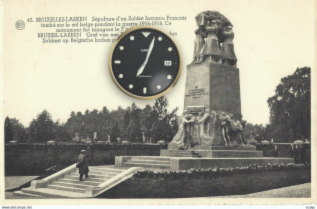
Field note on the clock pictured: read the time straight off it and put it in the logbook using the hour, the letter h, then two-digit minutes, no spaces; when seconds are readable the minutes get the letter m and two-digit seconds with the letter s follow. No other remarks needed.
7h03
